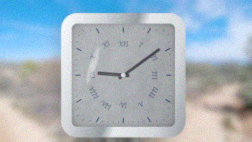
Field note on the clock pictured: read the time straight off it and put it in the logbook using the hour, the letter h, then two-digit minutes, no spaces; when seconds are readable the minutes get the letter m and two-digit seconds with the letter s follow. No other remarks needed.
9h09
